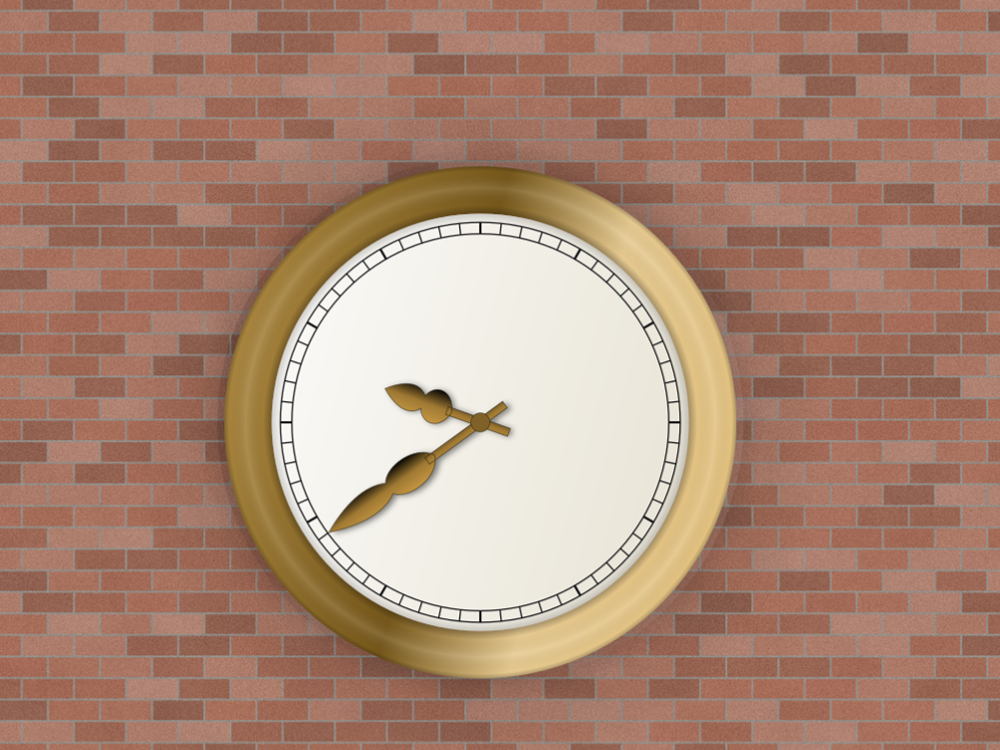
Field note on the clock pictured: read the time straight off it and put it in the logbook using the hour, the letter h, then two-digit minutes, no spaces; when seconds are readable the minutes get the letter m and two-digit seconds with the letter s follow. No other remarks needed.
9h39
